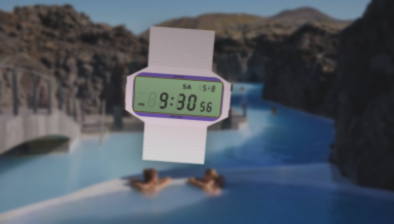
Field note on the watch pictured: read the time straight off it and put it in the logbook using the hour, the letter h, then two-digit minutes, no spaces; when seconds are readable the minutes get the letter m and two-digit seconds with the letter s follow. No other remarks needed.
9h30m56s
